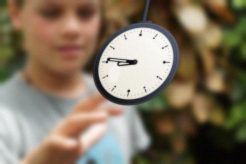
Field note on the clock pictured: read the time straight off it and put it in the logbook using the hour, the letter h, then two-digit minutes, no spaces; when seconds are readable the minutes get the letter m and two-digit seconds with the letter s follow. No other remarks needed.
8h46
